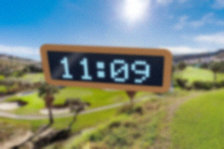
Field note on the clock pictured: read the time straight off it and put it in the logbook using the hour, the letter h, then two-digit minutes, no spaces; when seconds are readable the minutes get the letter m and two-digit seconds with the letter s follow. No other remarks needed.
11h09
